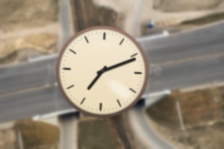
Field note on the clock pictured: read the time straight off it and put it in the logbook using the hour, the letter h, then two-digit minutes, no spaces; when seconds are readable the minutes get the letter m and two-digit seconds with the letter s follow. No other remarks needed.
7h11
